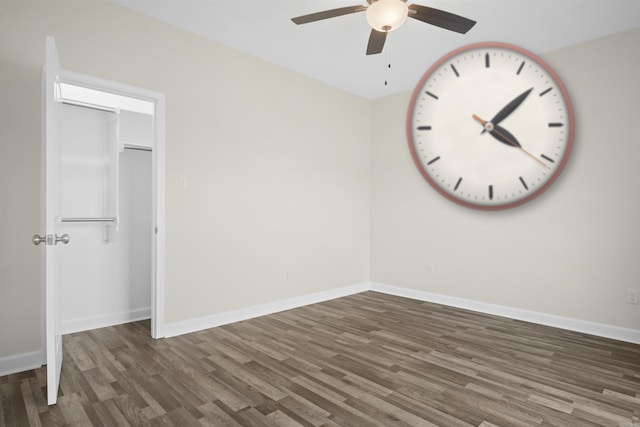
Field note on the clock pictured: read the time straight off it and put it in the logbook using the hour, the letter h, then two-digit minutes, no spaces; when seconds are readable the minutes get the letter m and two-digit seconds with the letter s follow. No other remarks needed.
4h08m21s
